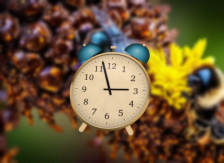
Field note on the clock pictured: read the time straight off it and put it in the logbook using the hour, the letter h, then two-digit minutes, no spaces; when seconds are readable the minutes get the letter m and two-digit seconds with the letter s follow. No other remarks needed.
2h57
